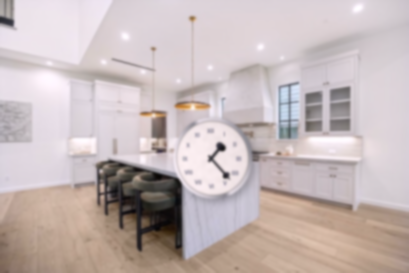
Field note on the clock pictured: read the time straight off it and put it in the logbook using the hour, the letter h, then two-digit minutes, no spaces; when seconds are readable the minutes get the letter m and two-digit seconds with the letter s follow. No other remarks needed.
1h23
